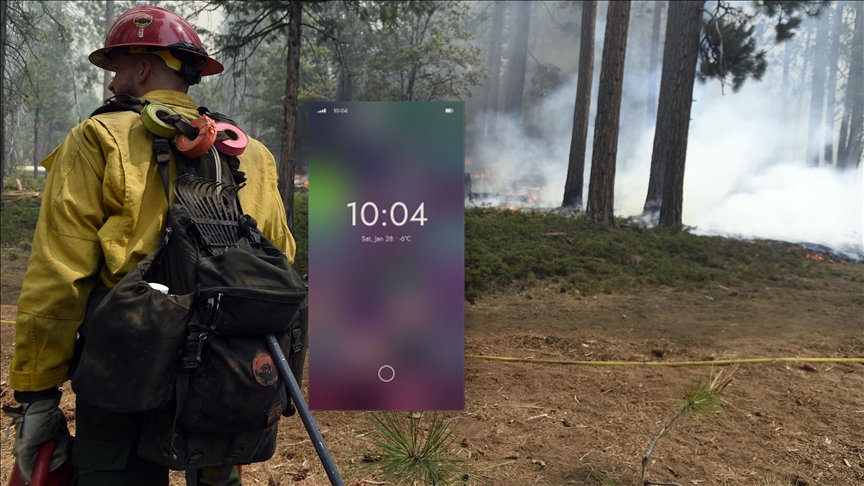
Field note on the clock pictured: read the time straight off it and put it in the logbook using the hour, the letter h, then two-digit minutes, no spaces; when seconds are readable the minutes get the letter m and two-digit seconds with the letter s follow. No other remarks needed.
10h04
